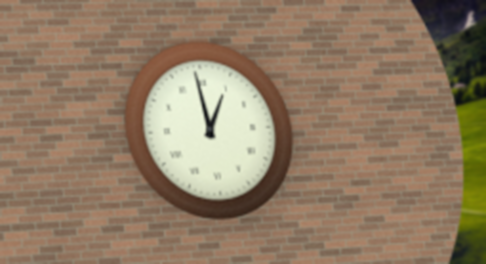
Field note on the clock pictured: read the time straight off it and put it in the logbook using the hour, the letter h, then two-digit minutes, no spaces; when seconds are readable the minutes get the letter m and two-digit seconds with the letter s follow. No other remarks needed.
12h59
